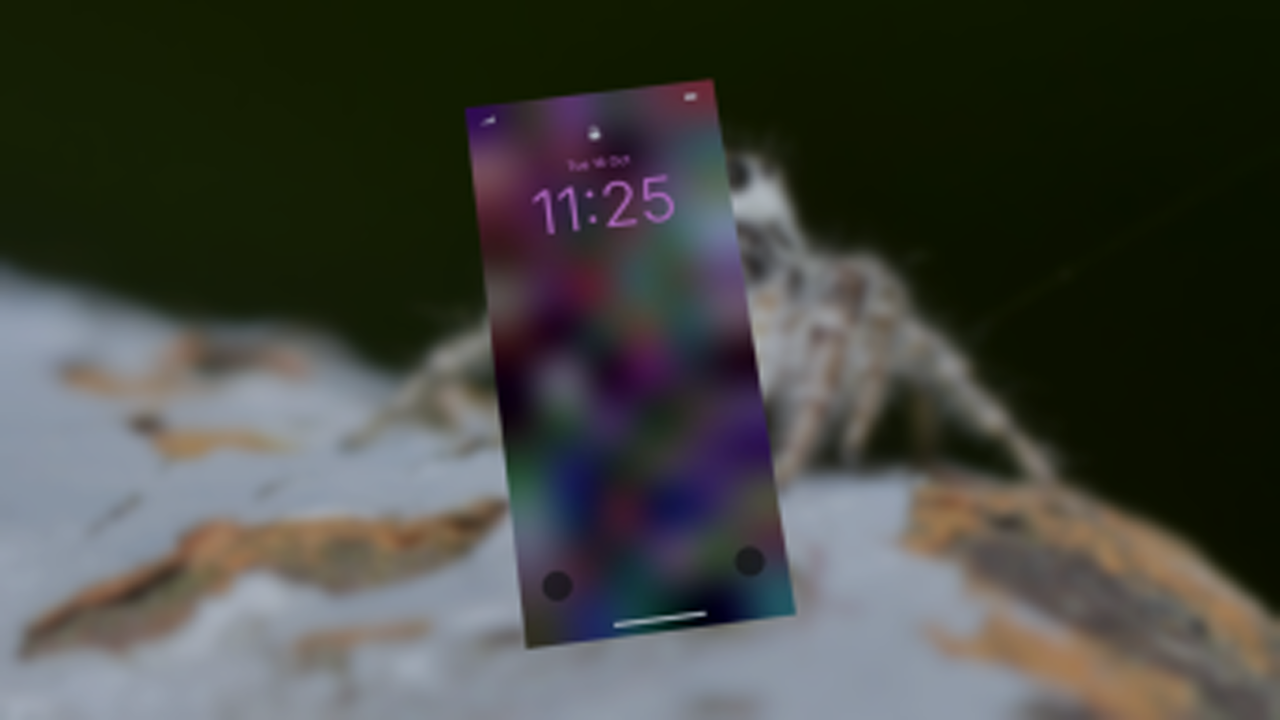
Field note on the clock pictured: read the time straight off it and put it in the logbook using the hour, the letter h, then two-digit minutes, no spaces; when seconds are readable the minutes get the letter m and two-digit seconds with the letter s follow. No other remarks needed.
11h25
